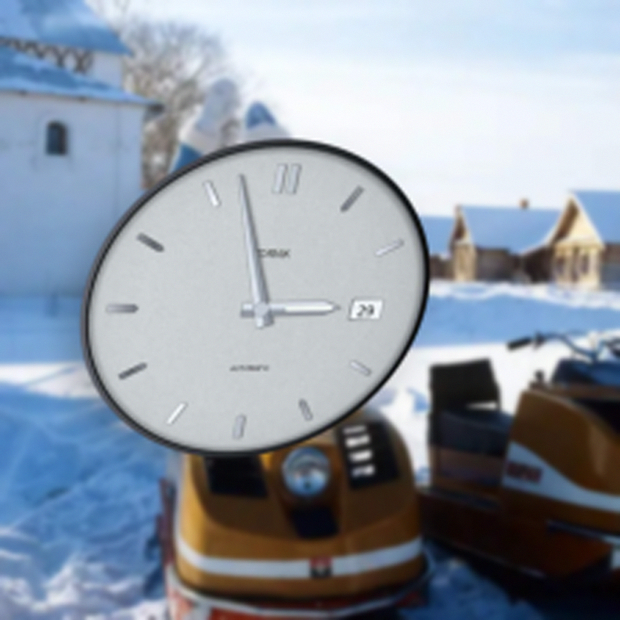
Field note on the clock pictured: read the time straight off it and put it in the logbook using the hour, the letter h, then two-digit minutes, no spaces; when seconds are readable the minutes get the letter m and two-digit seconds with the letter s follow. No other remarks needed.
2h57
